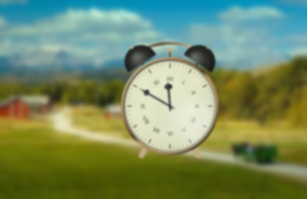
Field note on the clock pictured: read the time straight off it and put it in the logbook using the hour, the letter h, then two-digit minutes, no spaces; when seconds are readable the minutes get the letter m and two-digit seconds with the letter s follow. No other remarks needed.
11h50
